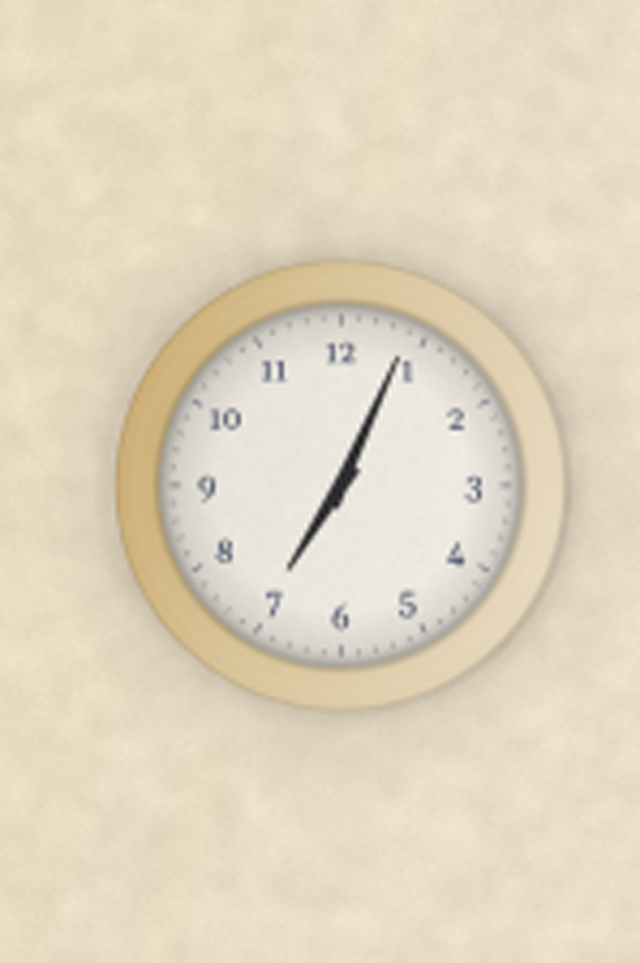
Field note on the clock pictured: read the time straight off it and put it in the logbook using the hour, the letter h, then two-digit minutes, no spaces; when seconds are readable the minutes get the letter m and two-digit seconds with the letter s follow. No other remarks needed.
7h04
